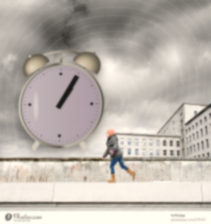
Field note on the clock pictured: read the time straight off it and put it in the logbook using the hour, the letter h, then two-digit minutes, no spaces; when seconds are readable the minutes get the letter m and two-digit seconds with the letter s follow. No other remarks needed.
1h05
